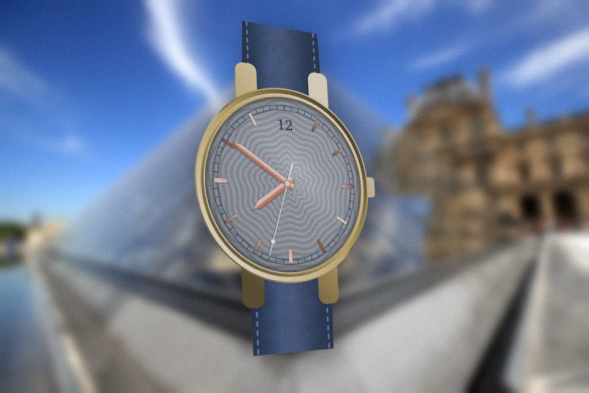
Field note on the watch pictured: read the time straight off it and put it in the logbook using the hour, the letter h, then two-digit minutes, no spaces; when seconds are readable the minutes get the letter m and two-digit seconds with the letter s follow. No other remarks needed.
7h50m33s
